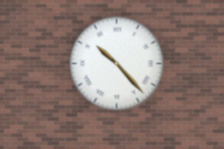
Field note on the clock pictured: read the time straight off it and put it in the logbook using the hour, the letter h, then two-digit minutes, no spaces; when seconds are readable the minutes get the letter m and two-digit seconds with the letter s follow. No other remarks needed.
10h23
